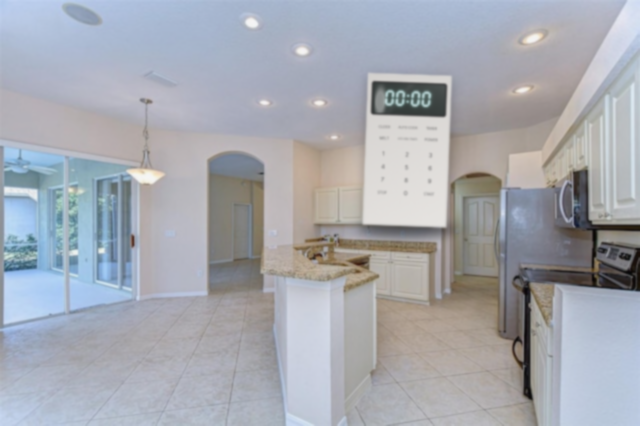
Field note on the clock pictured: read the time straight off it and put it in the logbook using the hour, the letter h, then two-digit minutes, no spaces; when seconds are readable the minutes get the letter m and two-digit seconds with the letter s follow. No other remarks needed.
0h00
